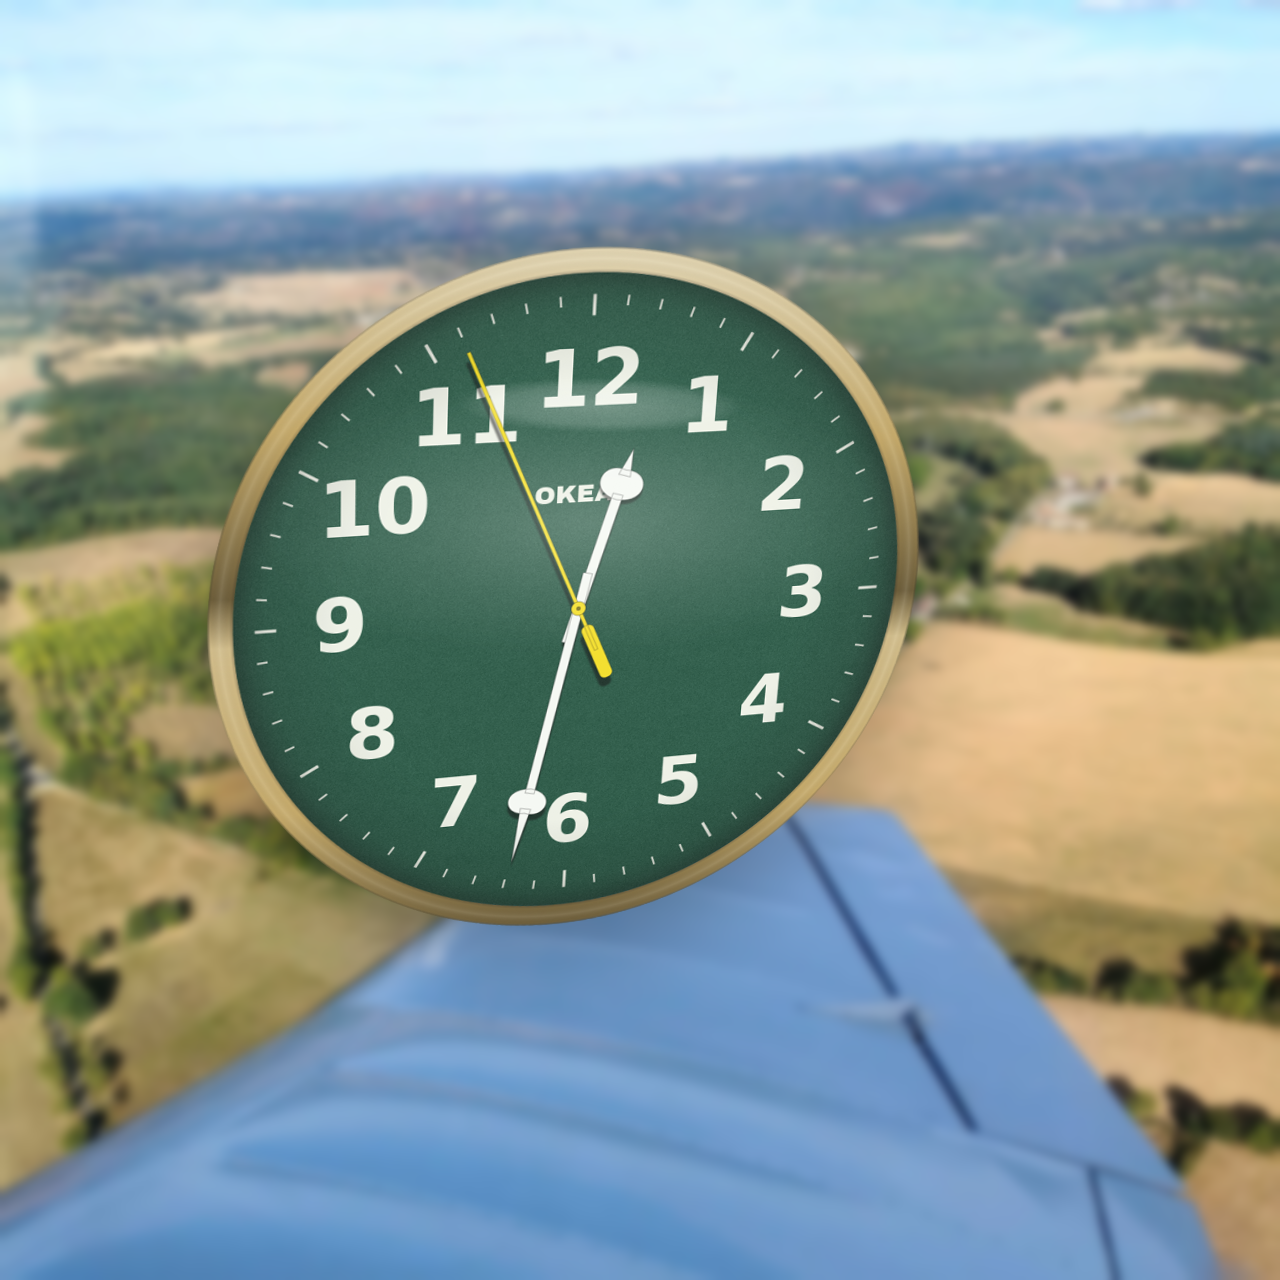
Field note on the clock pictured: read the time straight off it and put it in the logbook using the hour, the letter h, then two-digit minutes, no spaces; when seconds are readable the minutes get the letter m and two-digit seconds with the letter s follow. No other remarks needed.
12h31m56s
